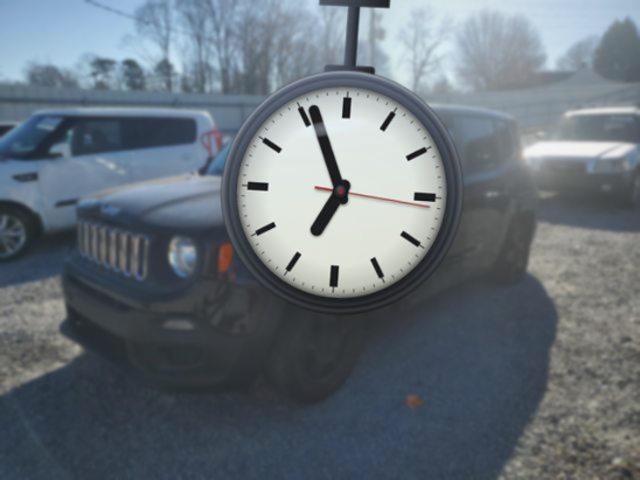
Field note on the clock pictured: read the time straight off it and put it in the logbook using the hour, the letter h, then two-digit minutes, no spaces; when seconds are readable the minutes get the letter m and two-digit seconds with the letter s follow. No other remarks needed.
6h56m16s
